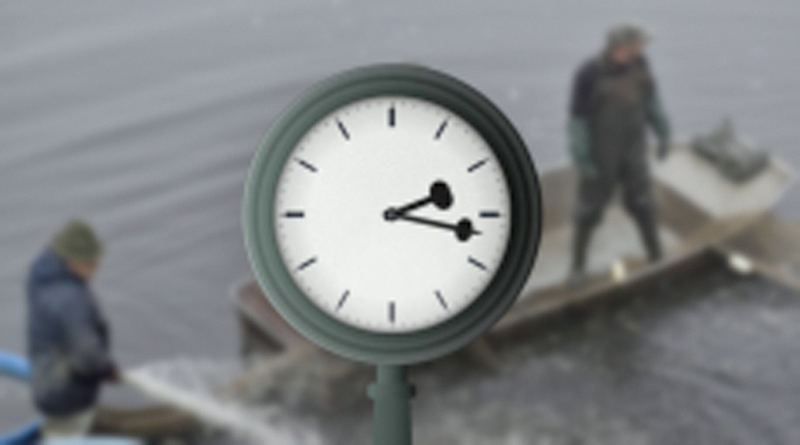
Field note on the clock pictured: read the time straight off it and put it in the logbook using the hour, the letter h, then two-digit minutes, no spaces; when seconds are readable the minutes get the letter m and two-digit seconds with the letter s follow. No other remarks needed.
2h17
